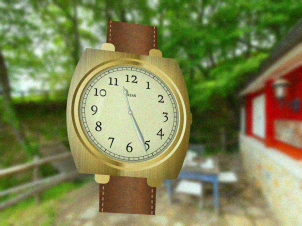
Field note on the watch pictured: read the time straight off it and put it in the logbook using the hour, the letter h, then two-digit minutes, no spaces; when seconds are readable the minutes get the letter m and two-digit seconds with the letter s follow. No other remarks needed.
11h26
